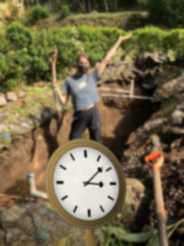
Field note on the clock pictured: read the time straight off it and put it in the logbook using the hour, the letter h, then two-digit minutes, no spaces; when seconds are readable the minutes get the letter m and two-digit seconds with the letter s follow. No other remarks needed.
3h08
